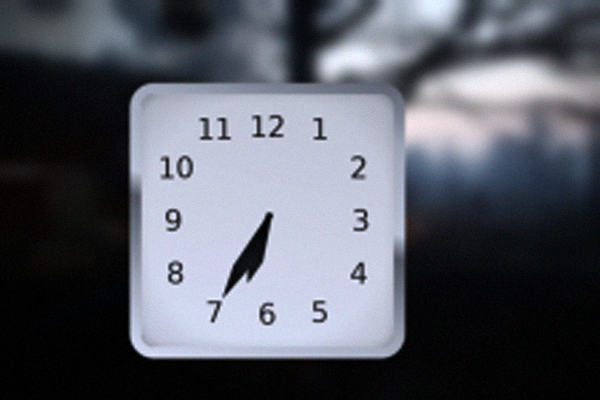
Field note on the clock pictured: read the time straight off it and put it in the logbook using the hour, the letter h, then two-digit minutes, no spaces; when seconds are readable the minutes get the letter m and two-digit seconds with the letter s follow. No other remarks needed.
6h35
